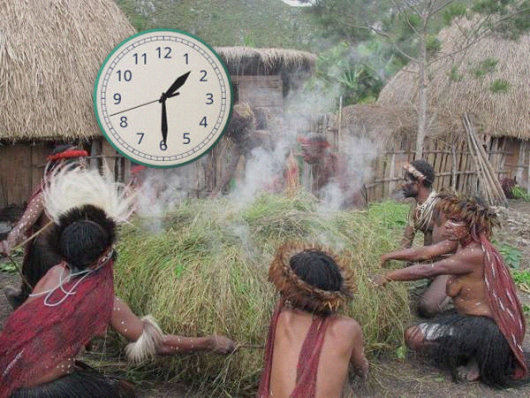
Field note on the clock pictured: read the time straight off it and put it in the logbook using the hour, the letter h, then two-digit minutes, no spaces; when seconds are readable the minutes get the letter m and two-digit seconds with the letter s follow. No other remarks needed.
1h29m42s
